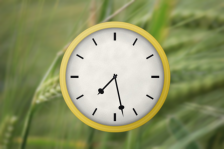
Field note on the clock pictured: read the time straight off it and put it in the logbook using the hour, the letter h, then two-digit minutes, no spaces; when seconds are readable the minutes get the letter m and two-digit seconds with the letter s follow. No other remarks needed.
7h28
